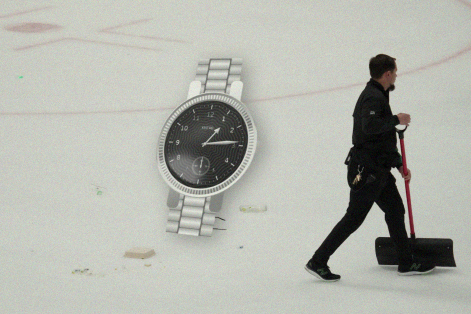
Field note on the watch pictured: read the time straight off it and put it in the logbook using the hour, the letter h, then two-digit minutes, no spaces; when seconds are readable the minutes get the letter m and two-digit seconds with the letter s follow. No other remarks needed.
1h14
